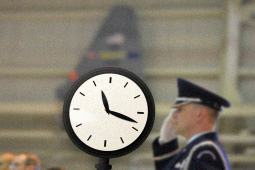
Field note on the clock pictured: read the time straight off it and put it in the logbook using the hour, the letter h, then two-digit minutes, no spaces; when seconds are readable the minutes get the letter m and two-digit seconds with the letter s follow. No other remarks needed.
11h18
